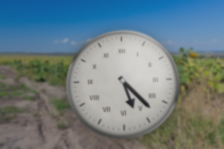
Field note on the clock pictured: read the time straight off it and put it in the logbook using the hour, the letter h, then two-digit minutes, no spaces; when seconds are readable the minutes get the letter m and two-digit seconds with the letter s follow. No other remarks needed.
5h23
